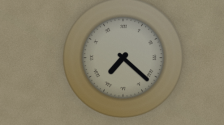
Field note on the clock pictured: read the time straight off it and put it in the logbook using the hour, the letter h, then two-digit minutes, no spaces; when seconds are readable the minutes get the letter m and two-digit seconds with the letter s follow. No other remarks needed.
7h22
